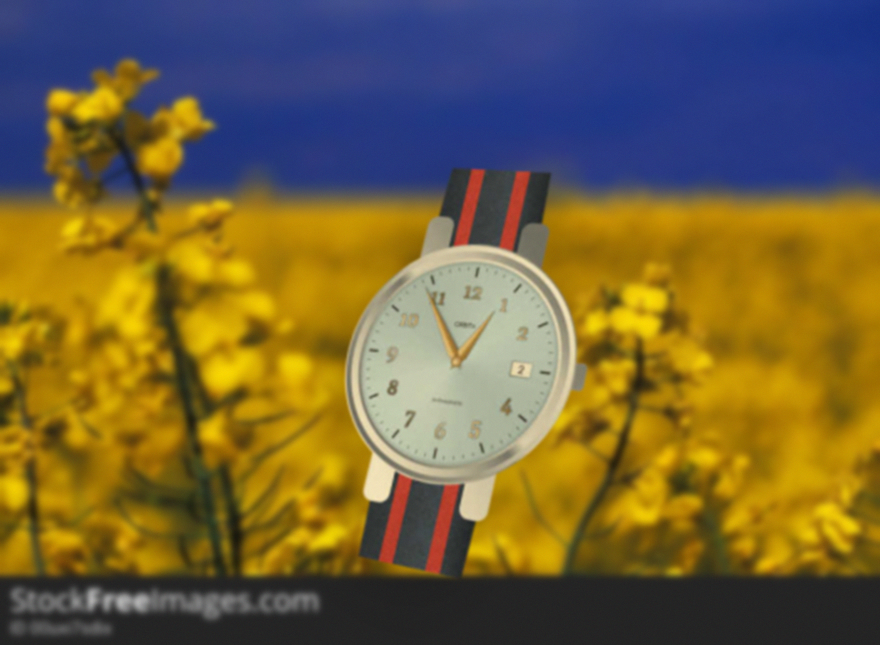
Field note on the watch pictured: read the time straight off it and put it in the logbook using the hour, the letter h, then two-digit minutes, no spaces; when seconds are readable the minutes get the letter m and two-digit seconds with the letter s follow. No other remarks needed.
12h54
